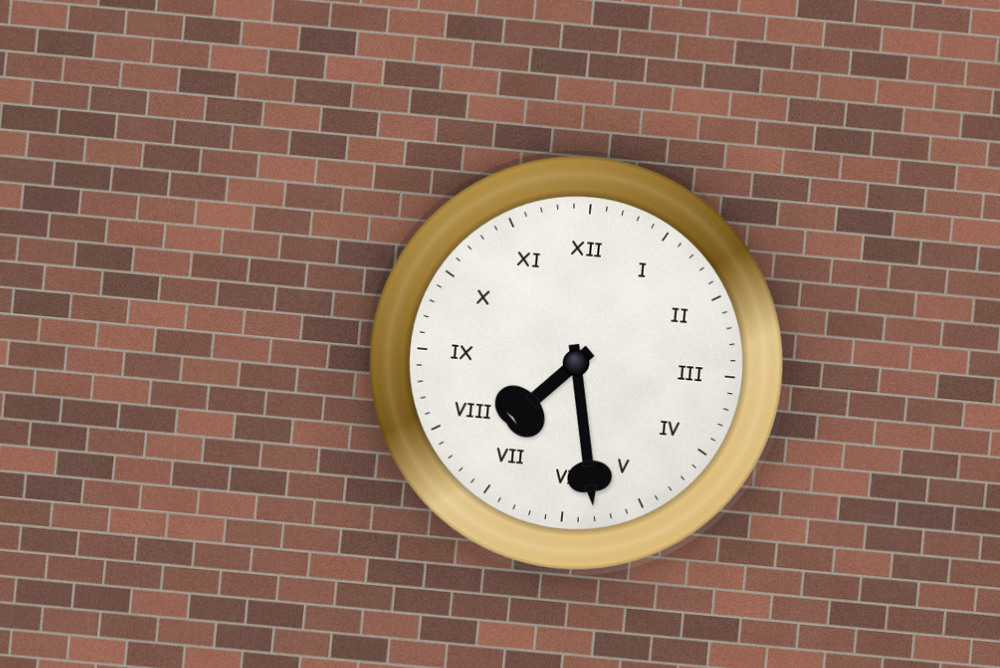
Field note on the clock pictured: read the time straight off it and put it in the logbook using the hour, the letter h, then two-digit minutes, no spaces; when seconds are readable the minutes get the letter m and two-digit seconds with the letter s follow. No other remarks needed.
7h28
